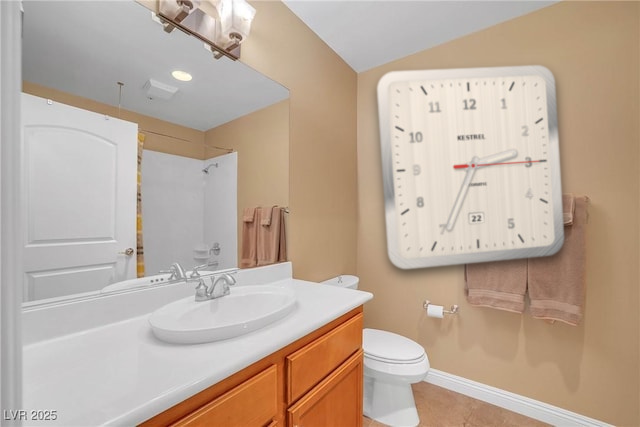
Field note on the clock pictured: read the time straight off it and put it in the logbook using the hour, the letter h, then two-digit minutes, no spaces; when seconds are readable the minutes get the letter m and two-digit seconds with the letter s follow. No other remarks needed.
2h34m15s
